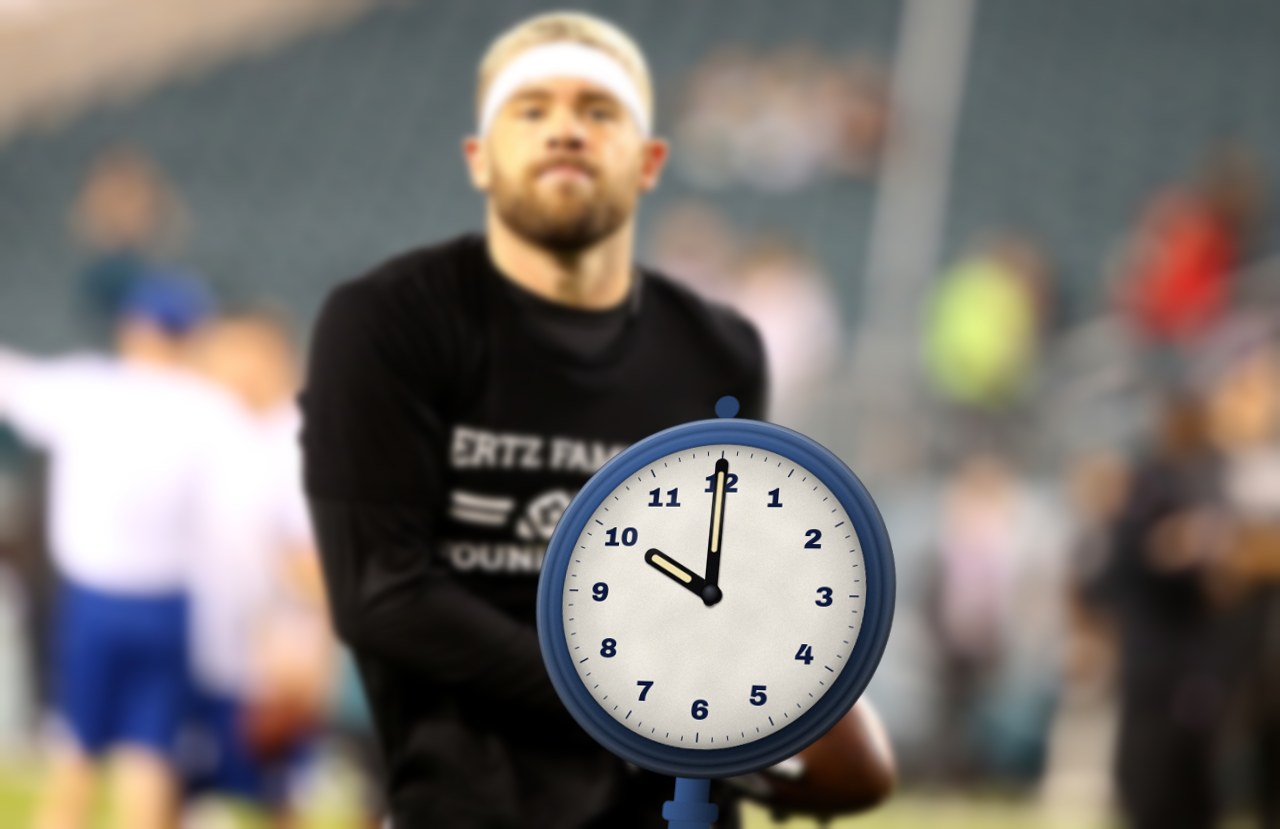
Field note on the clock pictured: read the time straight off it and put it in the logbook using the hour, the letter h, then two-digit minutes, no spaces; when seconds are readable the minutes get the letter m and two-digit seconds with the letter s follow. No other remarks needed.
10h00
